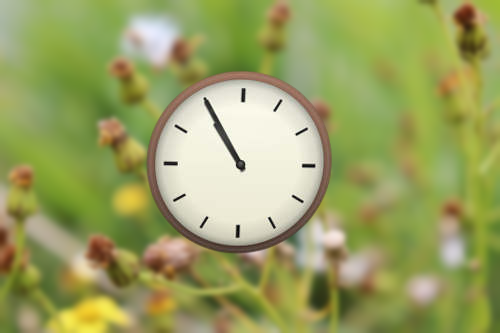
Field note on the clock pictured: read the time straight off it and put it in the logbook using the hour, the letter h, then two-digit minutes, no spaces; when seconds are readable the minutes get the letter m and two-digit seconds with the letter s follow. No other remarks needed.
10h55
